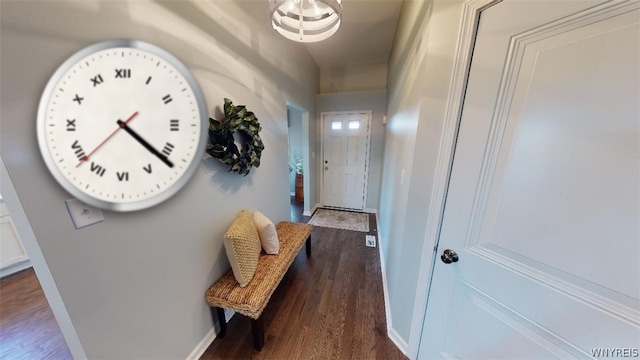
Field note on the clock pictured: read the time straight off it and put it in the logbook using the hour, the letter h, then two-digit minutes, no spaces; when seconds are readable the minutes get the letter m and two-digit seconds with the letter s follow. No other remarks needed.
4h21m38s
